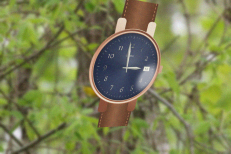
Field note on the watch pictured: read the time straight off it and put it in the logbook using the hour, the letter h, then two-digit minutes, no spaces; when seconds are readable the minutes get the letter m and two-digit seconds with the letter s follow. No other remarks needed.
2h59
